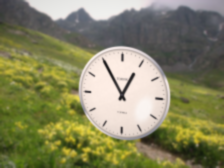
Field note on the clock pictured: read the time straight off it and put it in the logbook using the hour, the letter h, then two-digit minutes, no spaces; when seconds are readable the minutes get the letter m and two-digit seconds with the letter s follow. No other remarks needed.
12h55
